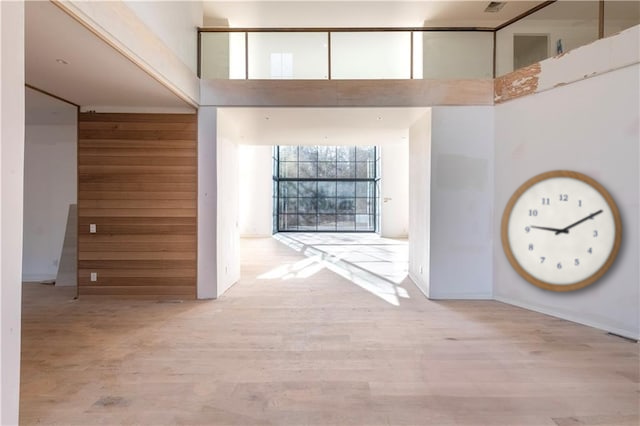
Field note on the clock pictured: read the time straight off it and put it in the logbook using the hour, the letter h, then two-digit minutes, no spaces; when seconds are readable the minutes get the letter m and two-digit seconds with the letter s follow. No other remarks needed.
9h10
